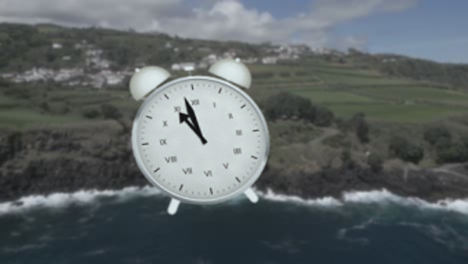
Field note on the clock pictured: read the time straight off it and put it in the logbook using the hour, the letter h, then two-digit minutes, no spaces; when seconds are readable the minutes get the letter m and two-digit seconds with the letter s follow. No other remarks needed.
10h58
